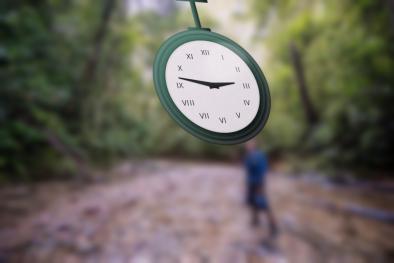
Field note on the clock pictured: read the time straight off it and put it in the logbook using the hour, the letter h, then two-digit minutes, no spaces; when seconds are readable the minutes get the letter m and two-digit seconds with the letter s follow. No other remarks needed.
2h47
